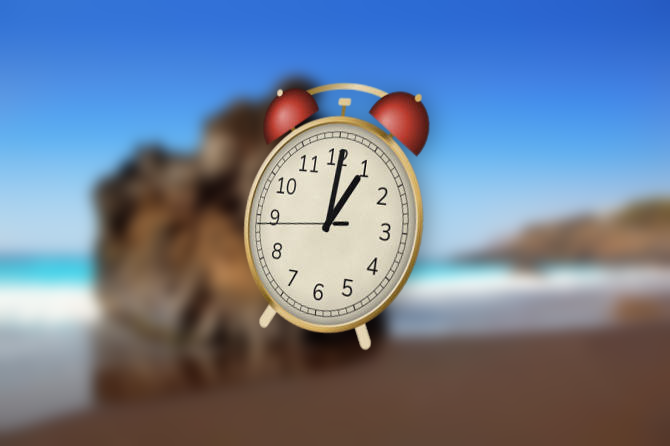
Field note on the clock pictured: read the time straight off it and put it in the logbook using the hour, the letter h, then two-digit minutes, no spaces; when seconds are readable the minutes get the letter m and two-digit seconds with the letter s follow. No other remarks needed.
1h00m44s
